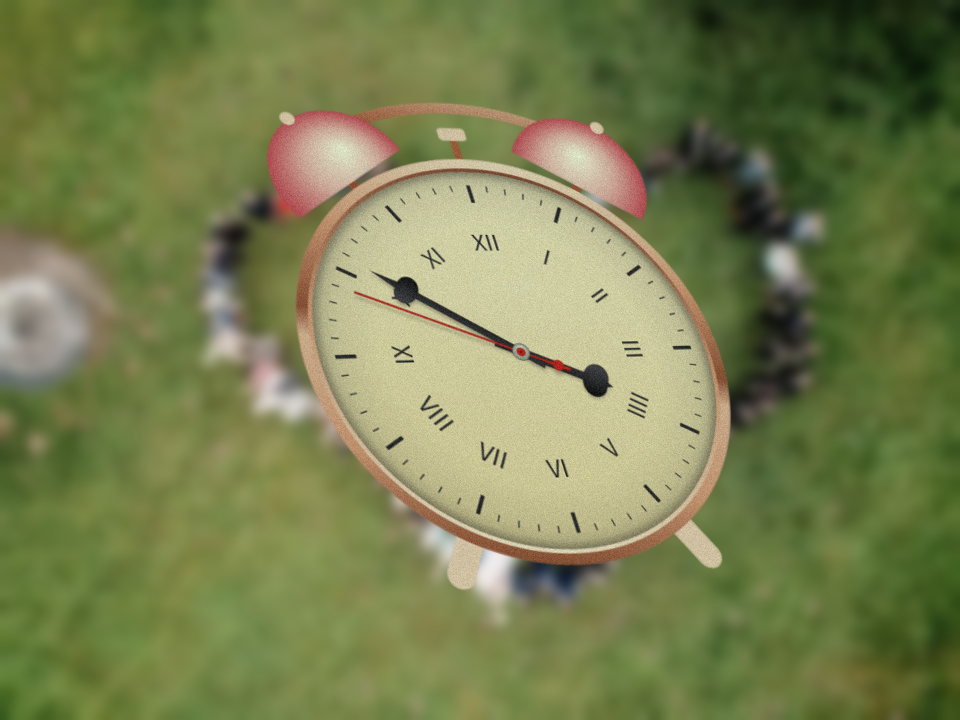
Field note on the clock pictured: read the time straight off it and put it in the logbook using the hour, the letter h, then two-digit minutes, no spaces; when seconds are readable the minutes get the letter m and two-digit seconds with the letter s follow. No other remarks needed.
3h50m49s
